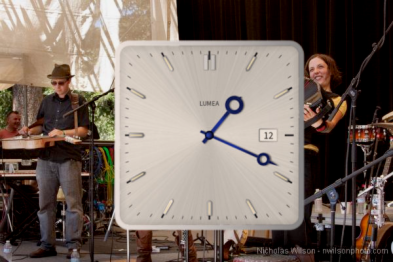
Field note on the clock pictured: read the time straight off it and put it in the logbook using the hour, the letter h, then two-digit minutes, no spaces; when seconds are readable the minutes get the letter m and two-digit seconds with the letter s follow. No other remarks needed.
1h19
